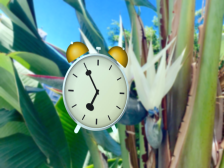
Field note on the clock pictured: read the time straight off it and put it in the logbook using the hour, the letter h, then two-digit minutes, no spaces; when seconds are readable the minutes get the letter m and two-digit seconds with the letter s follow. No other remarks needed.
6h55
